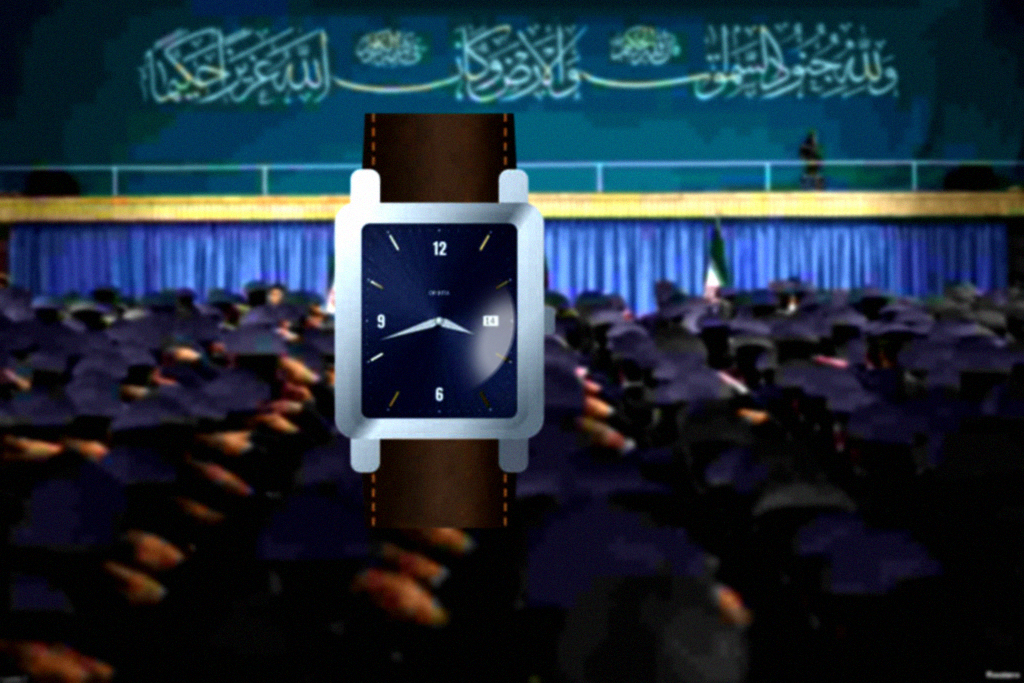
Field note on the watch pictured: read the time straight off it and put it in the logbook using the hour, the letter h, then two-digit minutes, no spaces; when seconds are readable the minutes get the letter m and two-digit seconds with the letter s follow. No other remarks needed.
3h42
